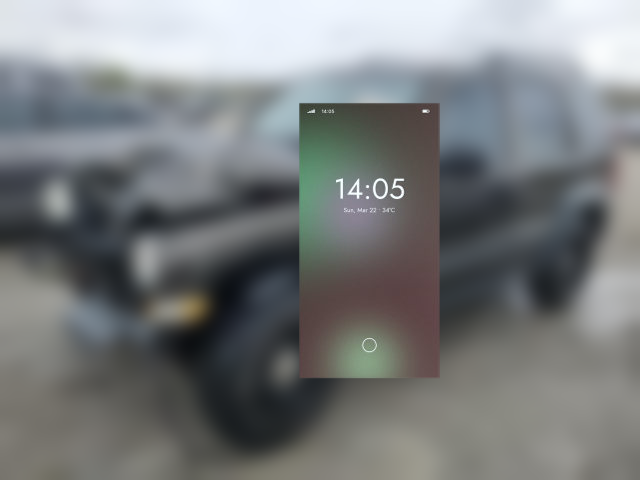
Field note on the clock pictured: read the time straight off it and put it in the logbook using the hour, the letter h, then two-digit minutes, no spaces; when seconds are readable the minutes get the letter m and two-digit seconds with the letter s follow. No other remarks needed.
14h05
